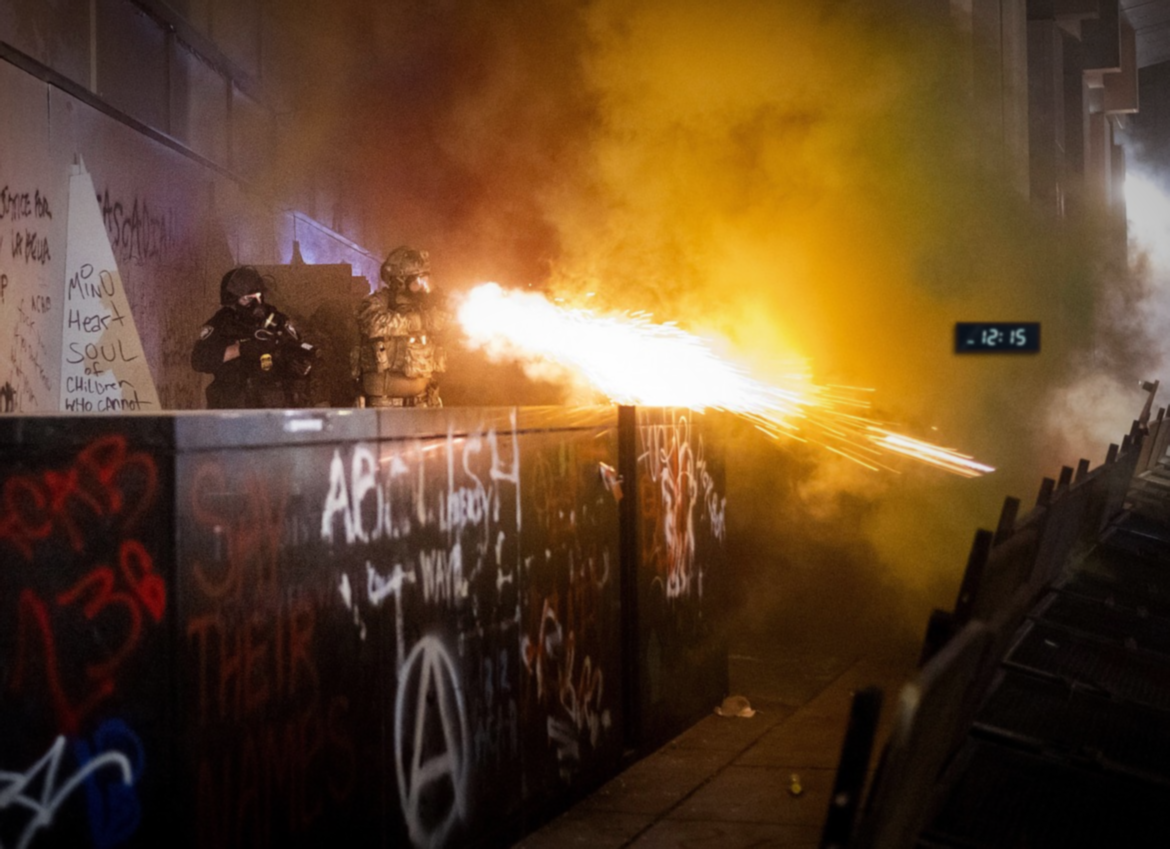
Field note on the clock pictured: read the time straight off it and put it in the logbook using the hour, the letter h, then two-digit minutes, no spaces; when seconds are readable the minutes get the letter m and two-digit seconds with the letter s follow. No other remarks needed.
12h15
